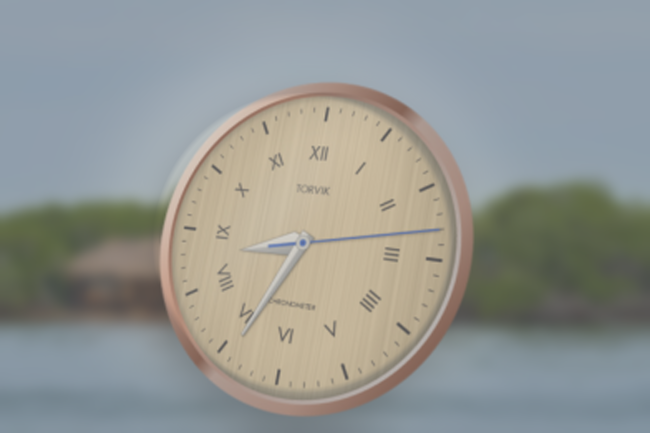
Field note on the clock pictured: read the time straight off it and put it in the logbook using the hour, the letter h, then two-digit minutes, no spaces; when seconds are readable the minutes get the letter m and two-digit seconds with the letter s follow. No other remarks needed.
8h34m13s
